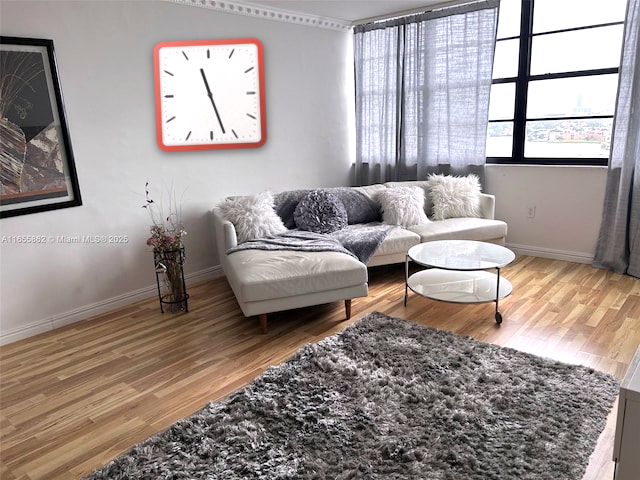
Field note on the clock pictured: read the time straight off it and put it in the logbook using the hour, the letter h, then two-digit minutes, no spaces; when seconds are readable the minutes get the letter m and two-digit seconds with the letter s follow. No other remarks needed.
11h27
